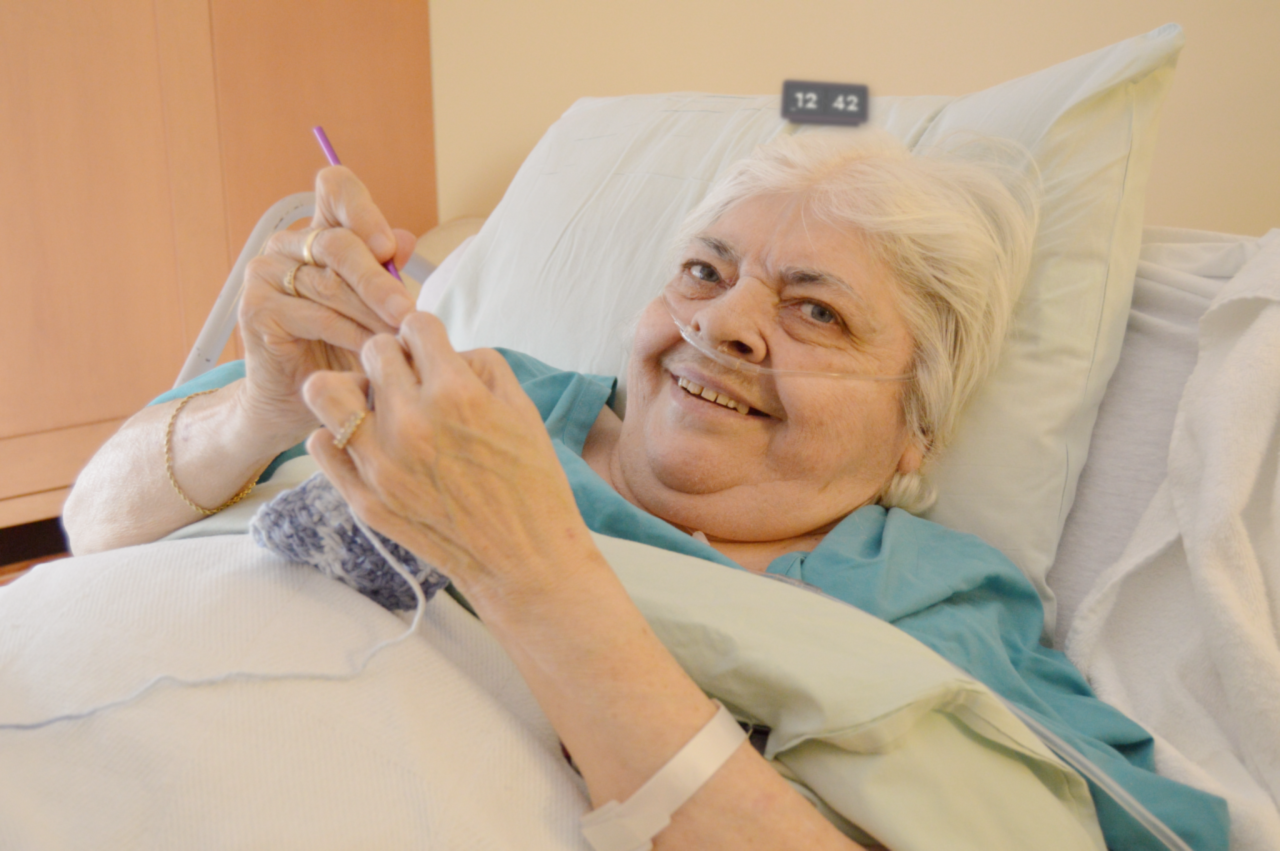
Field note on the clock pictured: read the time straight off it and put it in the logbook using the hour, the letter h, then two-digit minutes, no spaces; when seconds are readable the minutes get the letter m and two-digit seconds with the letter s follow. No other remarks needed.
12h42
